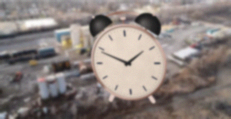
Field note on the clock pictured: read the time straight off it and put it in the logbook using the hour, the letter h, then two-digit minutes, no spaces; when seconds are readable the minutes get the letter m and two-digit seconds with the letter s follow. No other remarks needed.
1h49
